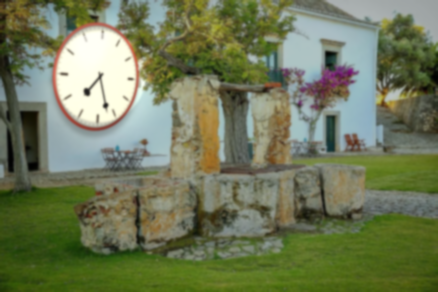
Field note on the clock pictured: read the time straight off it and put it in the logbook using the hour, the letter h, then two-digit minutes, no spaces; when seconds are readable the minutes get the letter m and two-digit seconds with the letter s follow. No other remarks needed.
7h27
